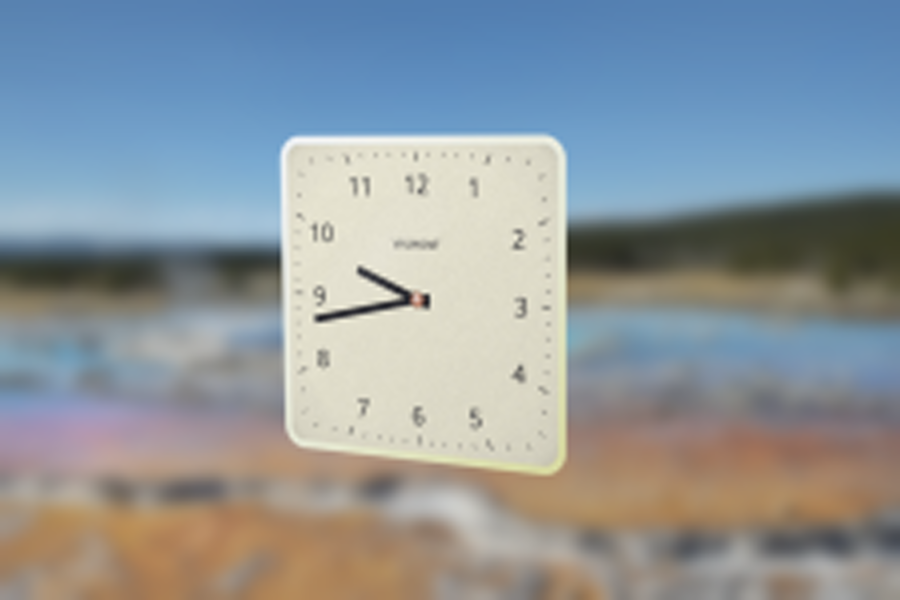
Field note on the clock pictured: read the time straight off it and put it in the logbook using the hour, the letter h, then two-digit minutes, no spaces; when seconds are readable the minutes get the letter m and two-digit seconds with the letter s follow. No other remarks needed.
9h43
